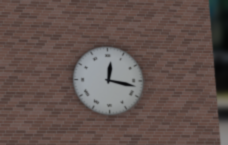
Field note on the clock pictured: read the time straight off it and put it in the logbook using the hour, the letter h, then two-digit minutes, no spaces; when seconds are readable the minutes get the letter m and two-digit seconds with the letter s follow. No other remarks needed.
12h17
